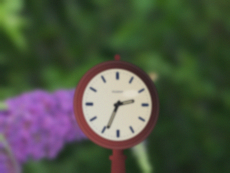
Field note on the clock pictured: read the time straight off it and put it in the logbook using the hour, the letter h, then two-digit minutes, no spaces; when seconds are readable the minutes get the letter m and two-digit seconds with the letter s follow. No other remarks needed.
2h34
